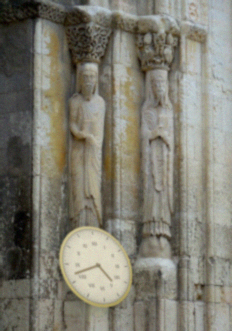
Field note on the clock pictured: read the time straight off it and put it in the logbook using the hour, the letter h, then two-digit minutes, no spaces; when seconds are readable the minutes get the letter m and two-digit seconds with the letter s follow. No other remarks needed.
4h42
